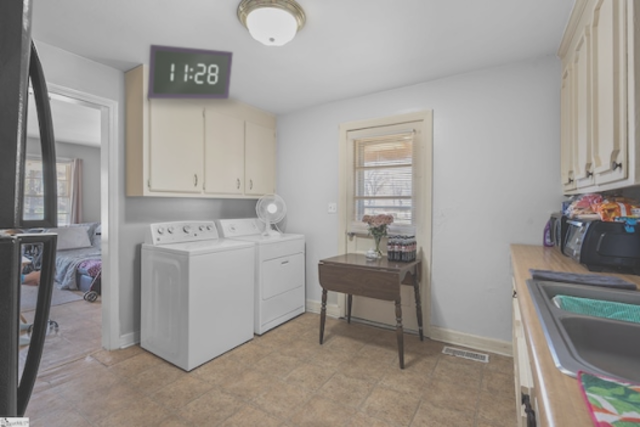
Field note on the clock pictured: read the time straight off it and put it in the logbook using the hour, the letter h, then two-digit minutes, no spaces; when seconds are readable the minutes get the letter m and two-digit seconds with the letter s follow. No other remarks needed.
11h28
